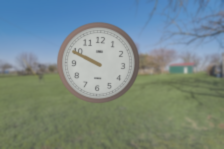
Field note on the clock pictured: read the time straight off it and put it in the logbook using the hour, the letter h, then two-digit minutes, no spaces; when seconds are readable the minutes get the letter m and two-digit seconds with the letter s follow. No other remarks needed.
9h49
